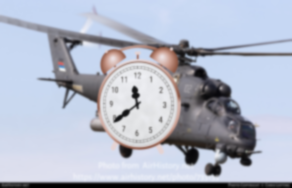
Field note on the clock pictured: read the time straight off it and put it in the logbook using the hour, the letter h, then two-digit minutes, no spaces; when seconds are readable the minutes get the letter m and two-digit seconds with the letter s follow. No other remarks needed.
11h39
